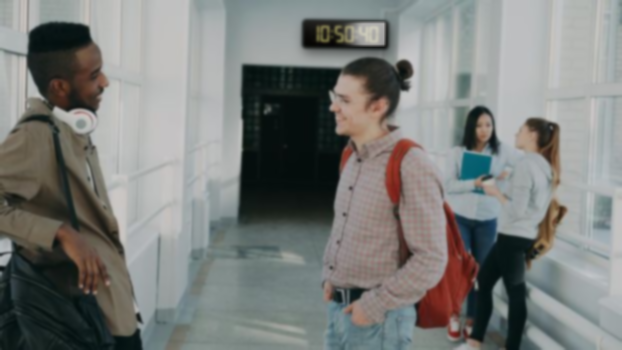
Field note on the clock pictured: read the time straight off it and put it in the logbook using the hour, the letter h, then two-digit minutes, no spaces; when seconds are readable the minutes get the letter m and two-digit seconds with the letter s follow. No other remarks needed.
10h50m40s
